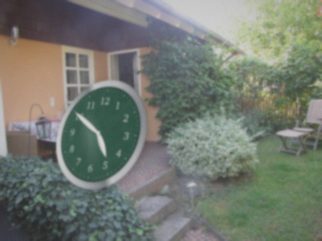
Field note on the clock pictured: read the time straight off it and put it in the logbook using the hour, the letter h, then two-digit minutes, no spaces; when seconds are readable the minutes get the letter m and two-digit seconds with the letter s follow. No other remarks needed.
4h50
